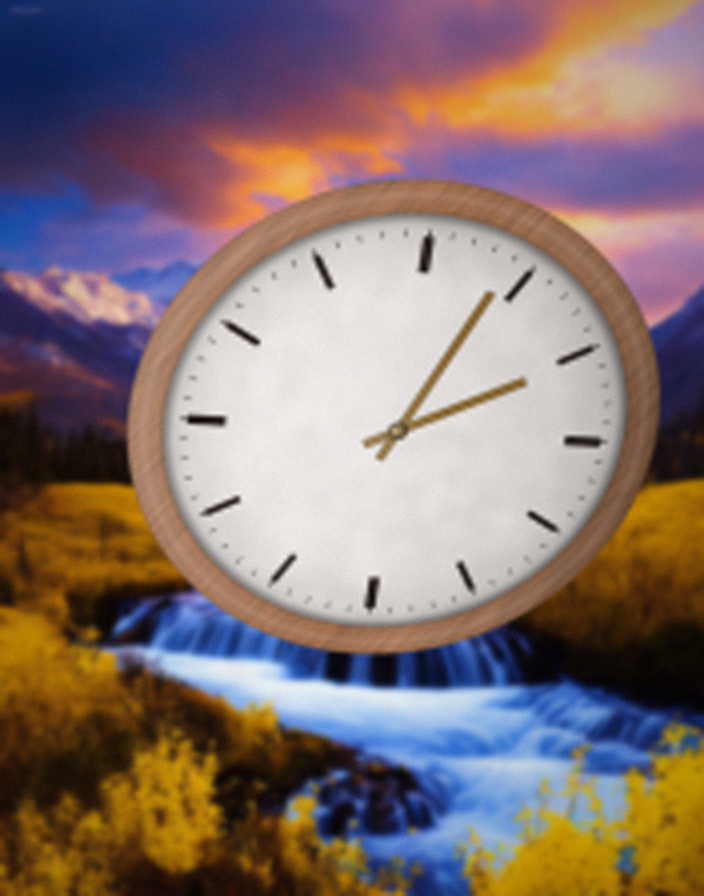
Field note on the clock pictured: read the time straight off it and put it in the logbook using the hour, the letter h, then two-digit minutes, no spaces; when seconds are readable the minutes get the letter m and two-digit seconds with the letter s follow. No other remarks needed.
2h04
